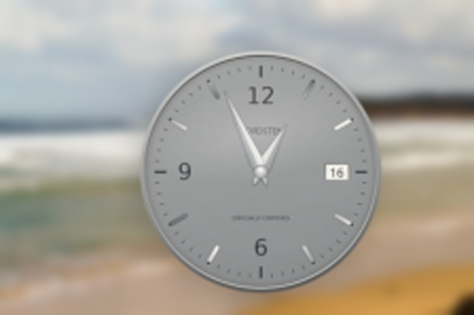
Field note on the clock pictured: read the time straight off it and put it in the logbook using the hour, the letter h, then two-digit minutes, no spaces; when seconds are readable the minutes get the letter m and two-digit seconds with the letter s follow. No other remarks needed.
12h56
